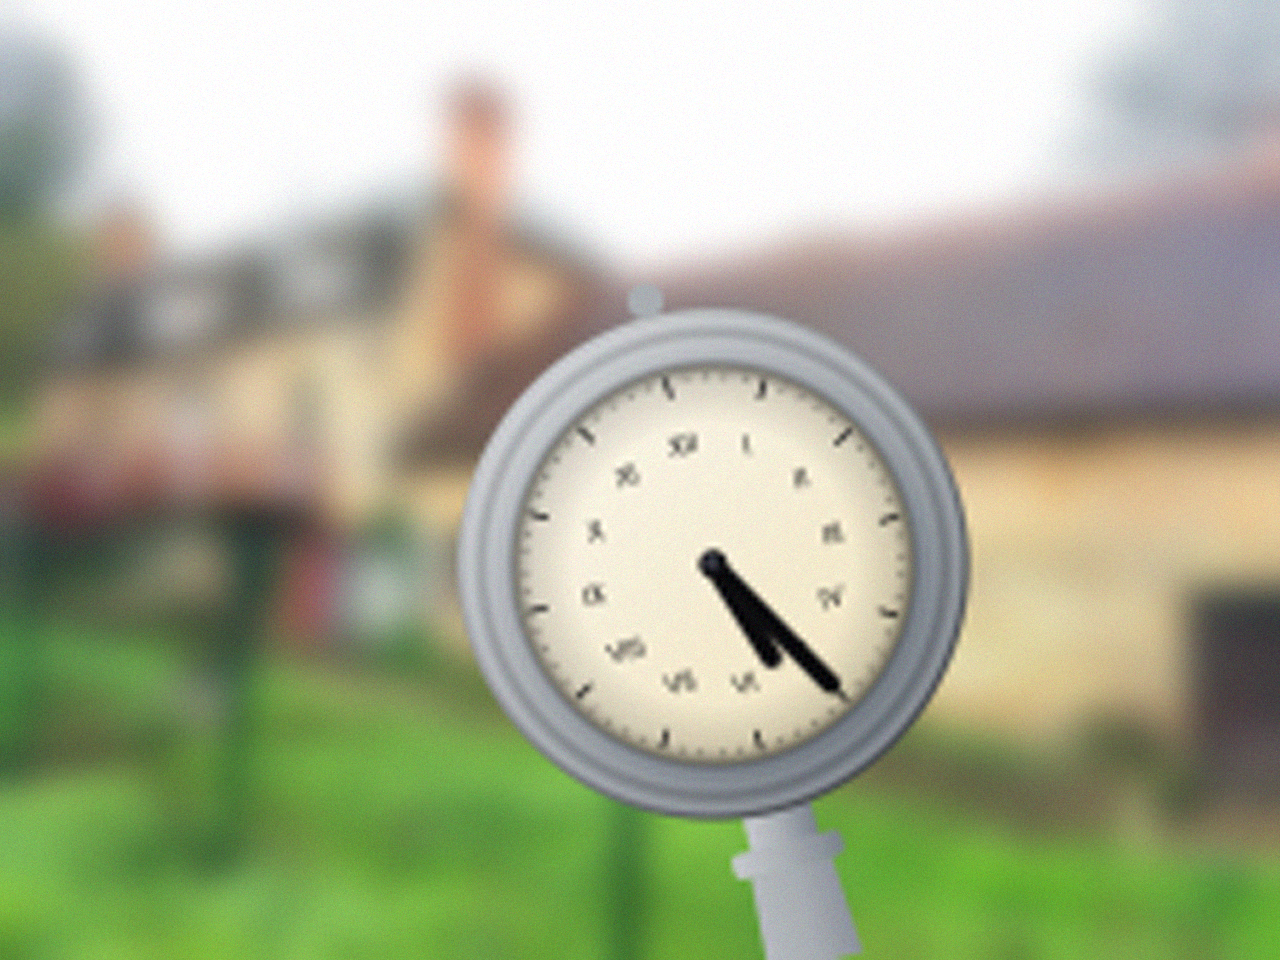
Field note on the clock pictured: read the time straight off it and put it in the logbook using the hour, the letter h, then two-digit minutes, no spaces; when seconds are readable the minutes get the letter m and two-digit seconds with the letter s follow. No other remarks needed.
5h25
